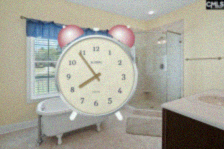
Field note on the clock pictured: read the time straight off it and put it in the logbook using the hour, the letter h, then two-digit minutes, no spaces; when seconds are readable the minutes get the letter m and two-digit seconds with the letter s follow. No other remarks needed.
7h54
